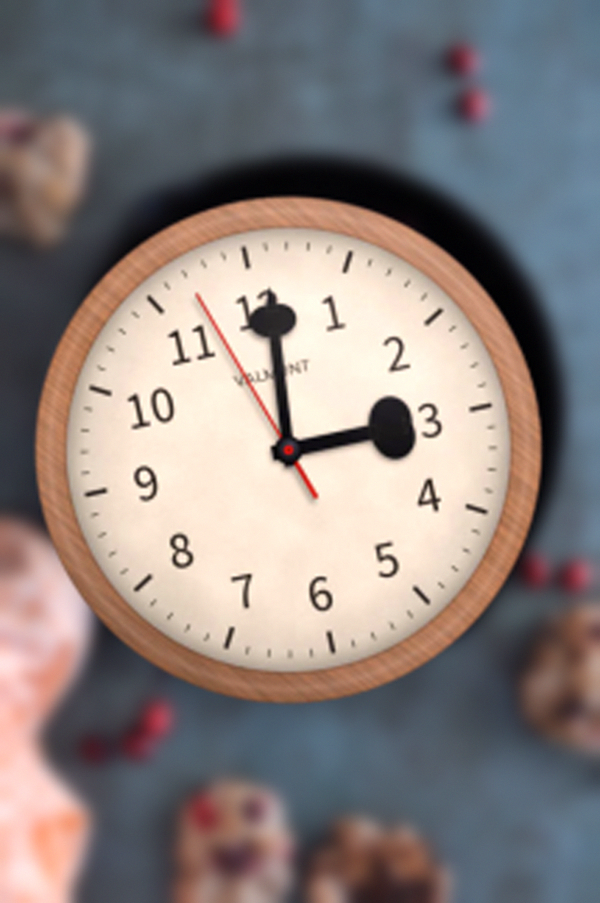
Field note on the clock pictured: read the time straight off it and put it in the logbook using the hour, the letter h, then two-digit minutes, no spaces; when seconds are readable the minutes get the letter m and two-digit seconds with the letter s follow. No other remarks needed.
3h00m57s
